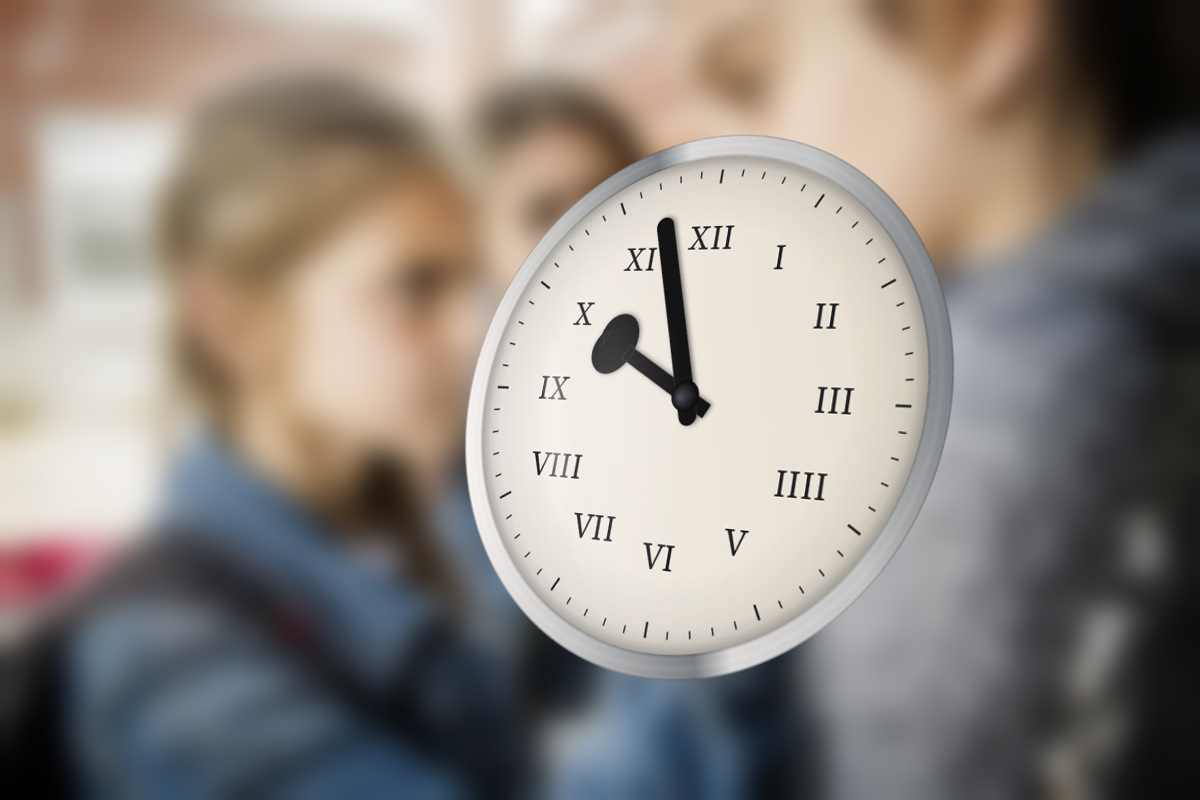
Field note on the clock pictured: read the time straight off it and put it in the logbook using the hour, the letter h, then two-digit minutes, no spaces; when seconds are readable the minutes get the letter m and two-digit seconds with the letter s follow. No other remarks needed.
9h57
